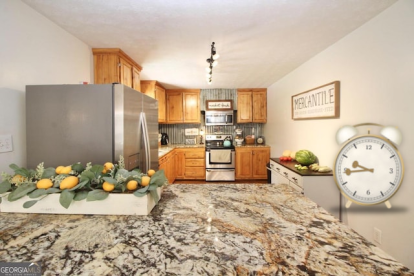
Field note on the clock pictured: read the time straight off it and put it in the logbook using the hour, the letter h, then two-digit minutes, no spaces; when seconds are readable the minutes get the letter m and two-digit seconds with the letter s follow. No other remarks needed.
9h44
